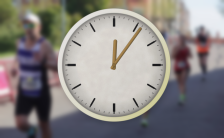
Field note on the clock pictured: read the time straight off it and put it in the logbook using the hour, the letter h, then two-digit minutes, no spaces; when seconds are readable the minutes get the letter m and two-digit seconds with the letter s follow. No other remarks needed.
12h06
